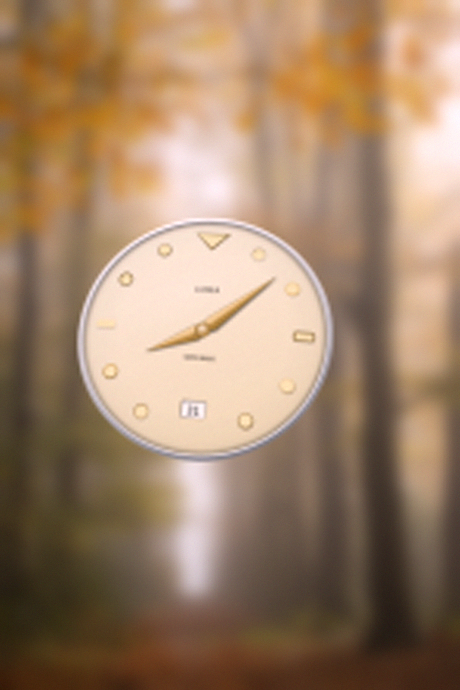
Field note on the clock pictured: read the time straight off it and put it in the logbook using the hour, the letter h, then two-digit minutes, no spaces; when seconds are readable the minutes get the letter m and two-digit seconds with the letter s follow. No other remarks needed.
8h08
